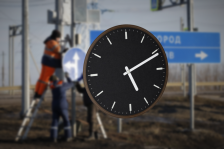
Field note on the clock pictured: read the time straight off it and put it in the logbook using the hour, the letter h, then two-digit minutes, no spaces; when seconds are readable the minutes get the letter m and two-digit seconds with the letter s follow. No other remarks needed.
5h11
